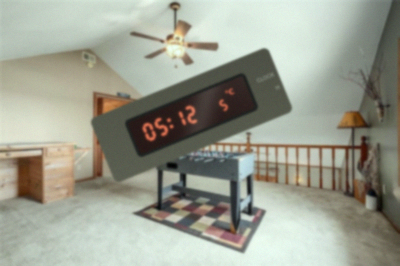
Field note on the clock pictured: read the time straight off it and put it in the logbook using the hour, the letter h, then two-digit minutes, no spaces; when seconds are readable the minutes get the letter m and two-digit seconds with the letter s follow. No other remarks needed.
5h12
